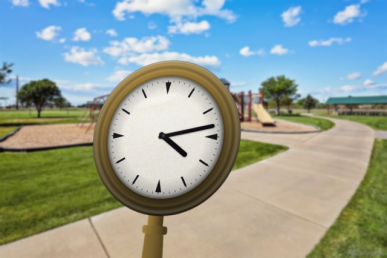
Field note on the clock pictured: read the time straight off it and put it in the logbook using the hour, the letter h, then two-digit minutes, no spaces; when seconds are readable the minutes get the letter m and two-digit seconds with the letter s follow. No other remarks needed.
4h13
